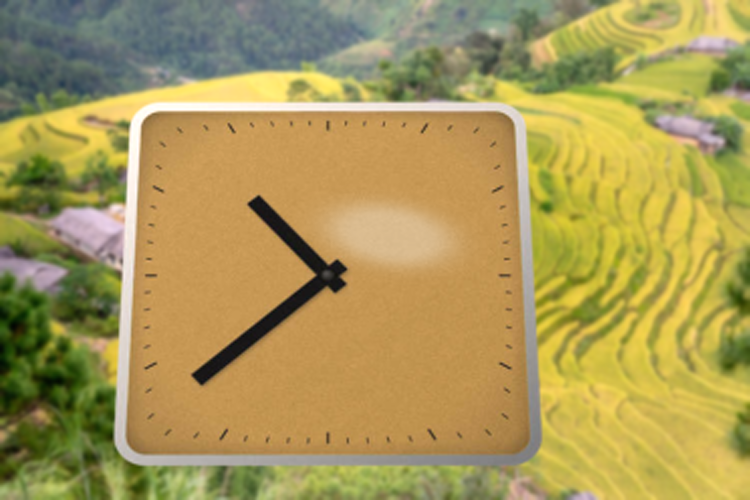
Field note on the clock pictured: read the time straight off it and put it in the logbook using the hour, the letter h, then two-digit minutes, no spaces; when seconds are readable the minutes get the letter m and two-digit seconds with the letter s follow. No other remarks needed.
10h38
